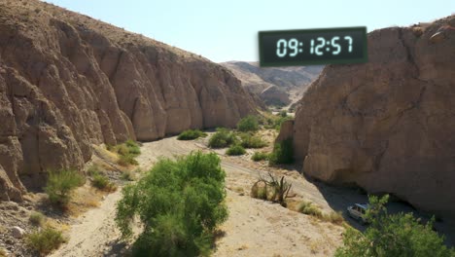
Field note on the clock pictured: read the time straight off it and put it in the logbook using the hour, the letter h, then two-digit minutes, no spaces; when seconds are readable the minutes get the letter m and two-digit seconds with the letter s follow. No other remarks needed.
9h12m57s
